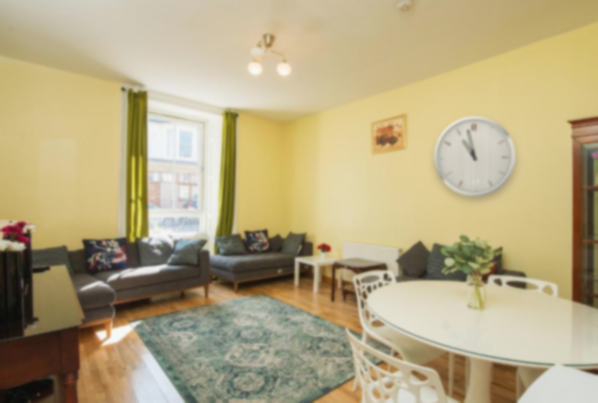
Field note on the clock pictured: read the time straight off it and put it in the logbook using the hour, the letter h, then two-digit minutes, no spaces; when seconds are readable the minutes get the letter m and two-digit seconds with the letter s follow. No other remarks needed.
10h58
